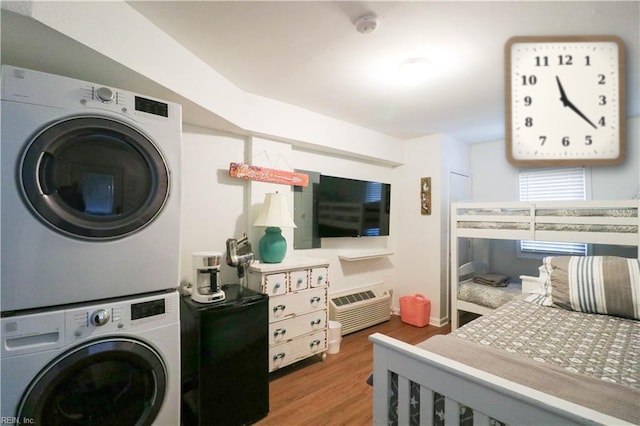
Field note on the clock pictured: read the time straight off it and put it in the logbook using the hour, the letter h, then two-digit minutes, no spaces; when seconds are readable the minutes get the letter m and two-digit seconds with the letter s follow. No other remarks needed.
11h22
